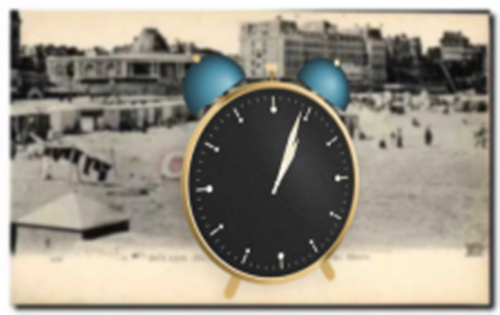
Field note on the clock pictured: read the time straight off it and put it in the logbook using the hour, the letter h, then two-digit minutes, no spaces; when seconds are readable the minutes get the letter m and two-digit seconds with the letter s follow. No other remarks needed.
1h04
